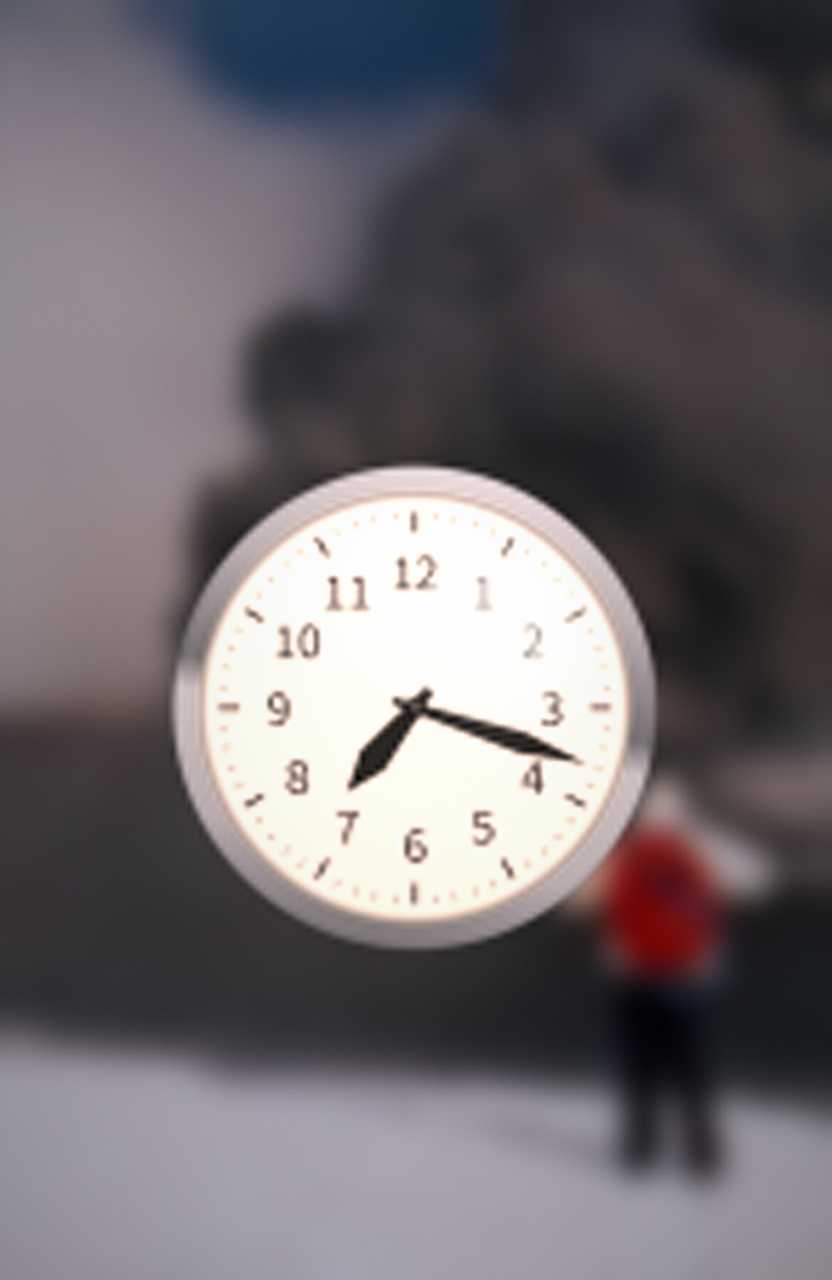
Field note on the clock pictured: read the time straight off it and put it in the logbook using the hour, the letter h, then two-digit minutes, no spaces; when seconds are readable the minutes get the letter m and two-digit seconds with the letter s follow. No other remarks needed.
7h18
